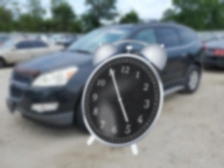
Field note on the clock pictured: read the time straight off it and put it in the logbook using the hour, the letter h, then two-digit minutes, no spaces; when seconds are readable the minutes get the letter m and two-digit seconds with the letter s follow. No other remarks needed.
4h55
